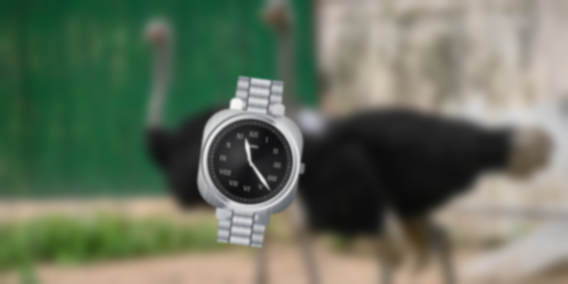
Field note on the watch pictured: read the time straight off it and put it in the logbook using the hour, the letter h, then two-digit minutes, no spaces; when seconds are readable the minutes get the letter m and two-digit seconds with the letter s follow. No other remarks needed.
11h23
